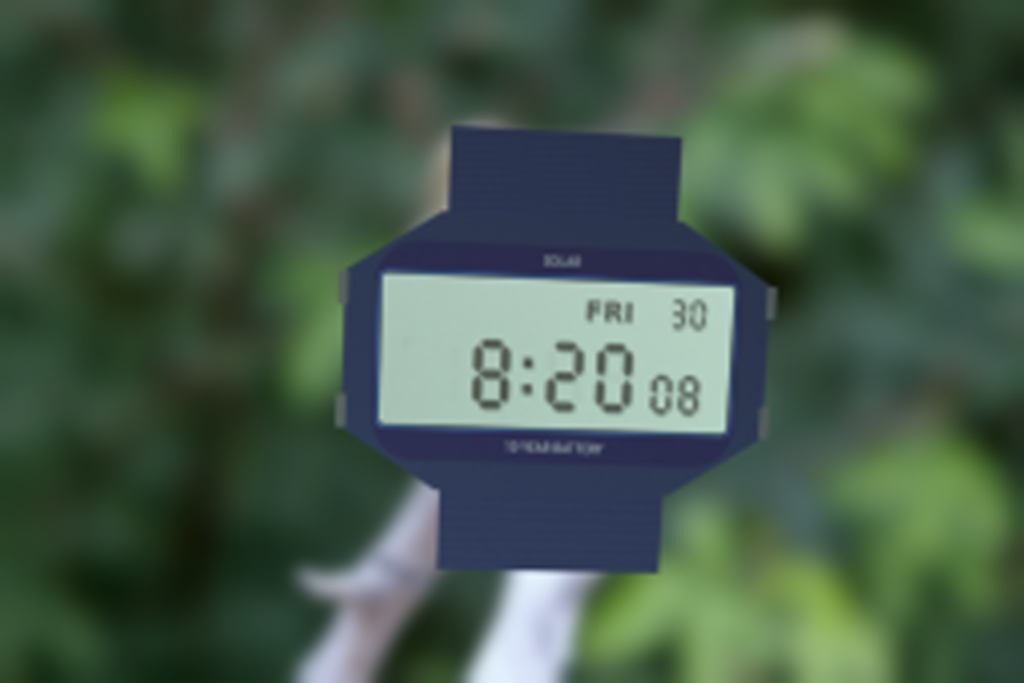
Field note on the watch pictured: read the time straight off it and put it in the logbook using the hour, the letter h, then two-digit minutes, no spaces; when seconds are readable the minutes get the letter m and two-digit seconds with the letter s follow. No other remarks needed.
8h20m08s
